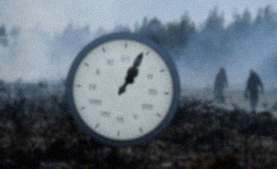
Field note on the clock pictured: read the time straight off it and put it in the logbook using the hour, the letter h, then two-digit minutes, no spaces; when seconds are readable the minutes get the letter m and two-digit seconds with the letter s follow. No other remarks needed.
1h04
